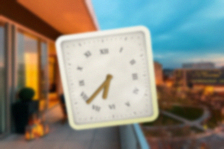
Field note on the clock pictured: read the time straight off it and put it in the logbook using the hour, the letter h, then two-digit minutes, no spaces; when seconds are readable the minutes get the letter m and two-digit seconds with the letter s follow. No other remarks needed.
6h38
